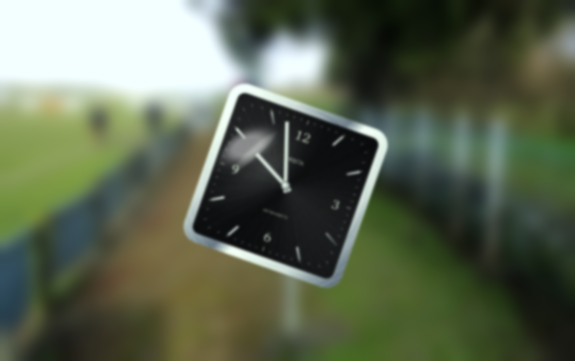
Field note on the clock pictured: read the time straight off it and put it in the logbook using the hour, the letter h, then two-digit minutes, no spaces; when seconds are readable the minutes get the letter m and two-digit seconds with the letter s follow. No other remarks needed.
9h57
